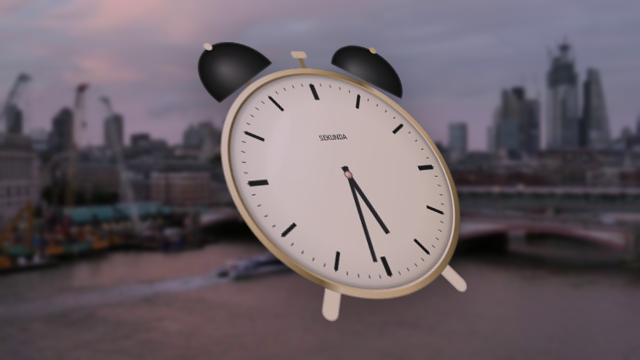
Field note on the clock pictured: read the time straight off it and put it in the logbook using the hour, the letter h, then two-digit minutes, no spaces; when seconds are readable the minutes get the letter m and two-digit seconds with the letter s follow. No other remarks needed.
5h31
